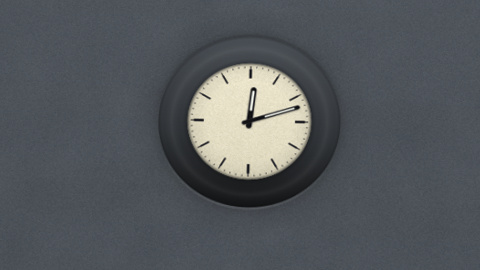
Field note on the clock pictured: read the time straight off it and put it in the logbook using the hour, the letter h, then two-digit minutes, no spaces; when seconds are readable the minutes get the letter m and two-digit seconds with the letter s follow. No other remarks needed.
12h12
